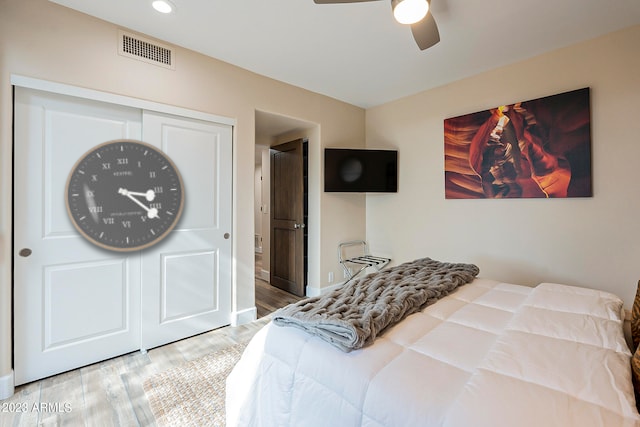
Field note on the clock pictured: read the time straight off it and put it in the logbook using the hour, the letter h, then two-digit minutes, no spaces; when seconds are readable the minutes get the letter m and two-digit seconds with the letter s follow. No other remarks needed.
3h22
